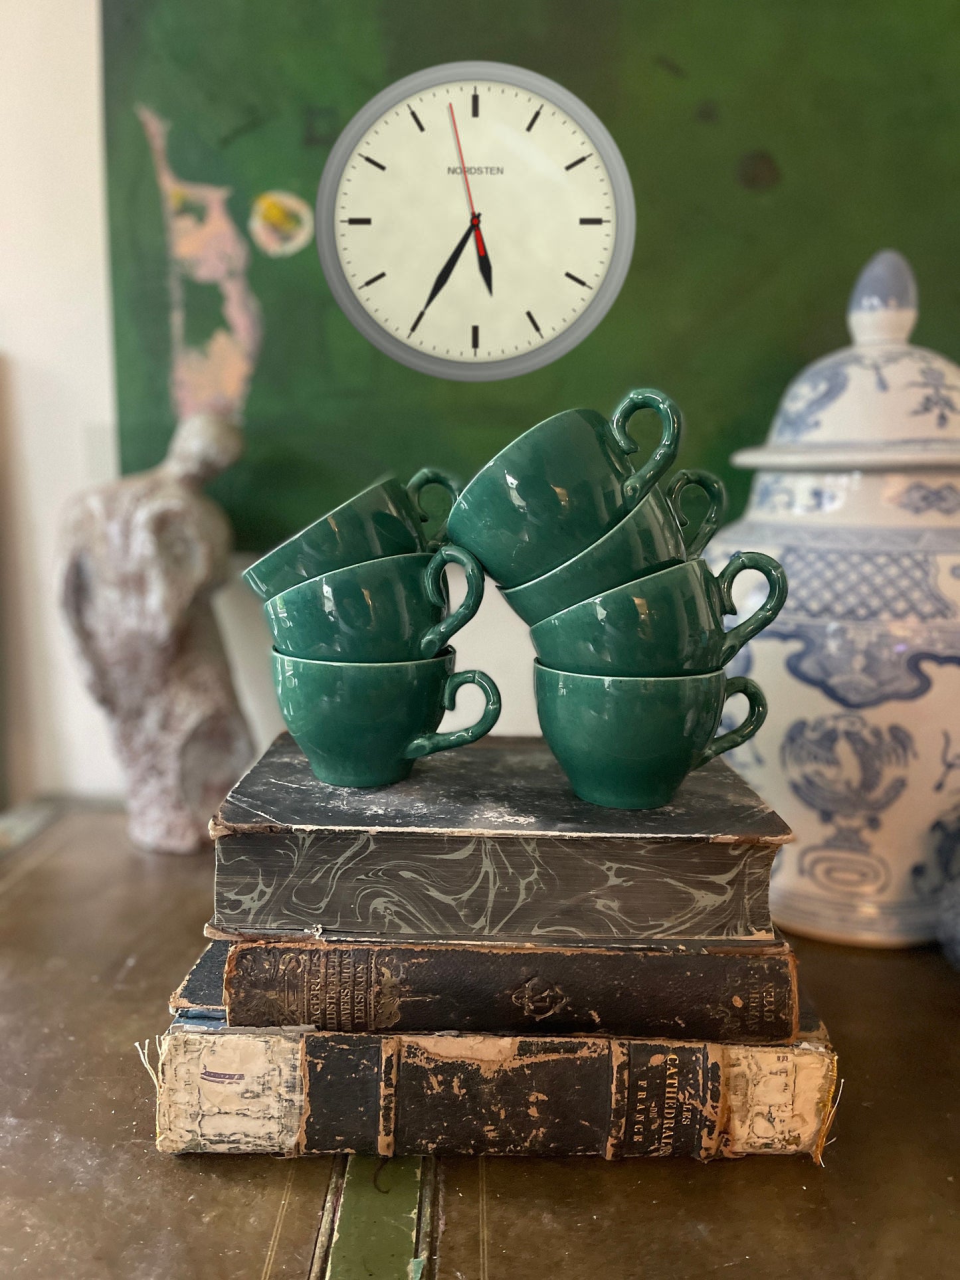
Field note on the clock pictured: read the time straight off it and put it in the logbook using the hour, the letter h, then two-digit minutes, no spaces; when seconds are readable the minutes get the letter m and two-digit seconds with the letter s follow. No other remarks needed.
5h34m58s
